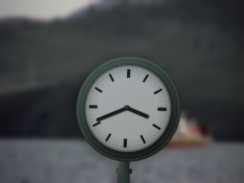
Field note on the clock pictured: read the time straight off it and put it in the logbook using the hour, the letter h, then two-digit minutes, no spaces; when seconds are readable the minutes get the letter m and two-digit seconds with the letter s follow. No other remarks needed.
3h41
